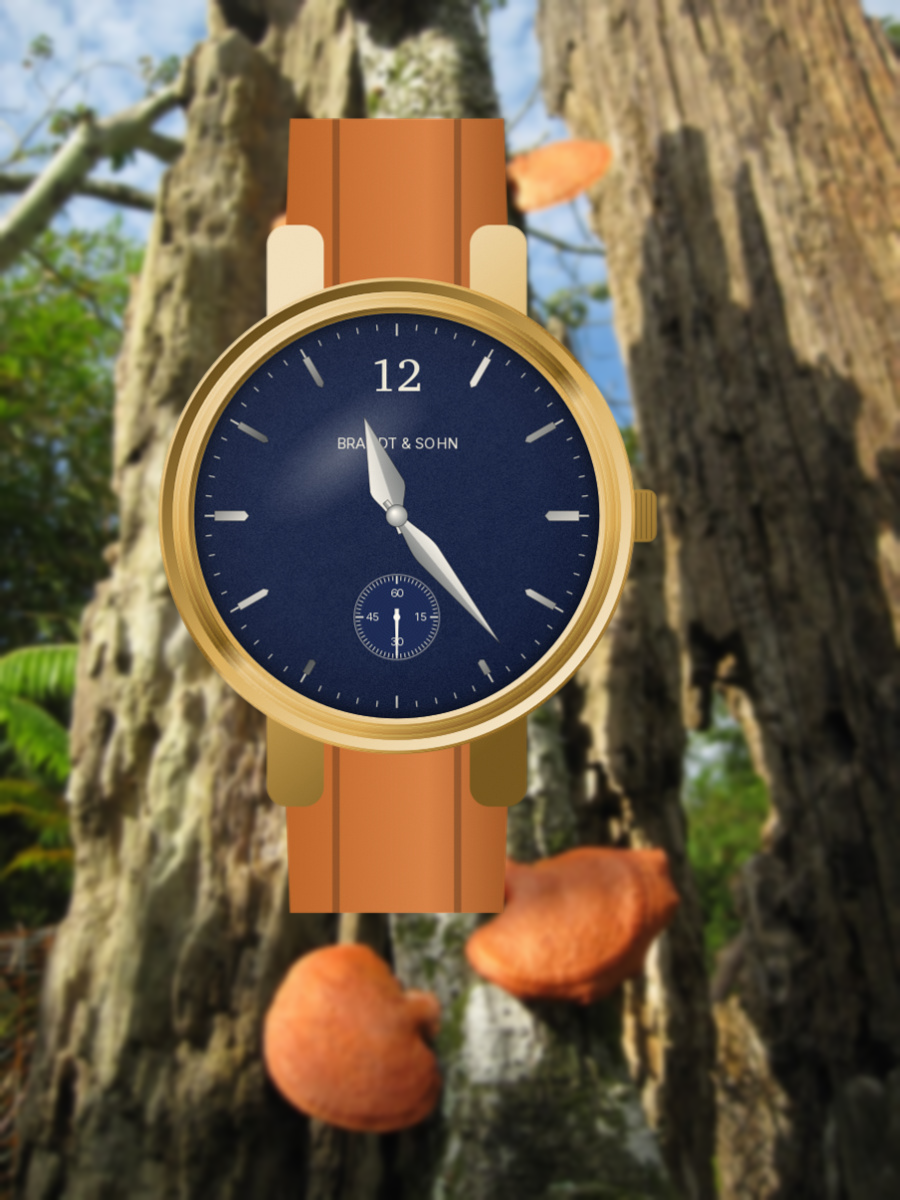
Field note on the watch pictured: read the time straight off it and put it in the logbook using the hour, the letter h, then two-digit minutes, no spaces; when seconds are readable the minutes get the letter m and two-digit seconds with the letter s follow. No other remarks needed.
11h23m30s
